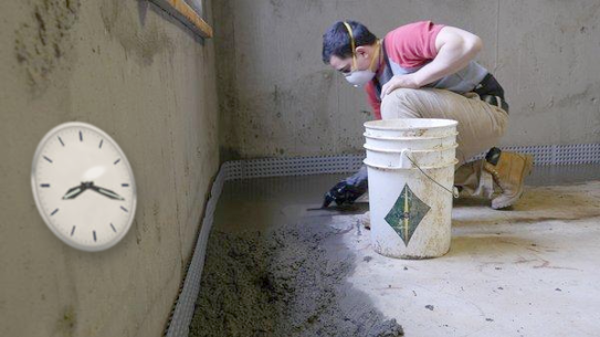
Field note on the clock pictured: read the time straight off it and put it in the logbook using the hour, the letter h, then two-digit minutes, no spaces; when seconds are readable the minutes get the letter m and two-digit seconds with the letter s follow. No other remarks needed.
8h18
